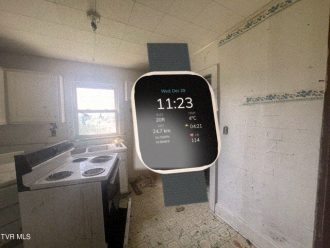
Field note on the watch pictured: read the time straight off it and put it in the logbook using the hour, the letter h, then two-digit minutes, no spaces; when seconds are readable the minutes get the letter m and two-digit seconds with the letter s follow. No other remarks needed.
11h23
